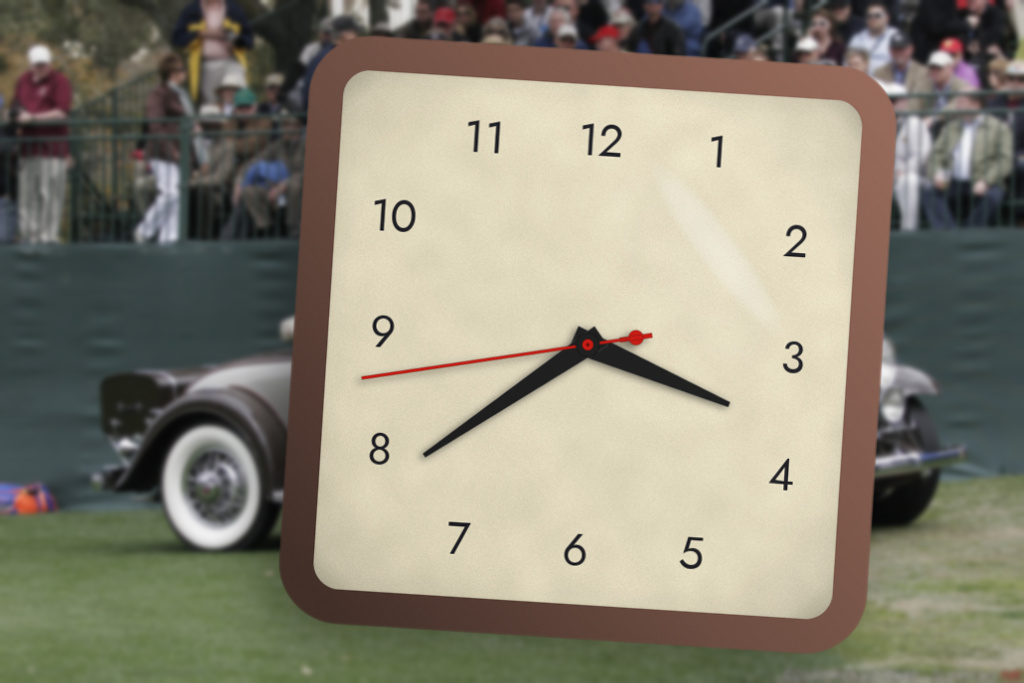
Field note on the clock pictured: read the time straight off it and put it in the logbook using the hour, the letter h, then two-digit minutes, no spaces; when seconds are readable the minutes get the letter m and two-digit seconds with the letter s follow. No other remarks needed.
3h38m43s
